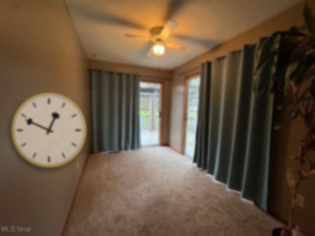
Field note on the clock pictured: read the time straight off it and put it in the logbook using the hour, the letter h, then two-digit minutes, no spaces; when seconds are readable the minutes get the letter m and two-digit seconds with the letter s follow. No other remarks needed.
12h49
